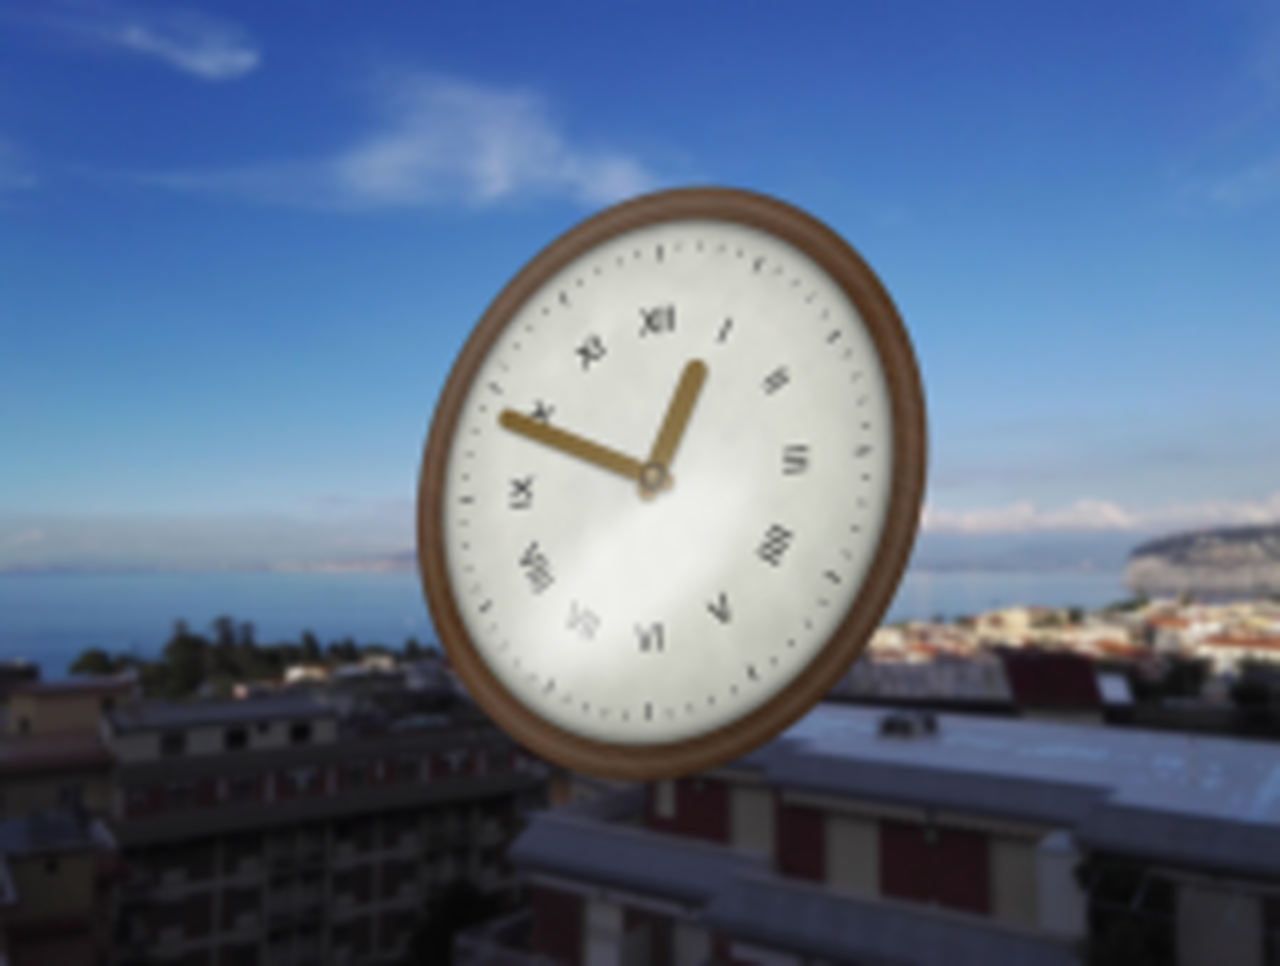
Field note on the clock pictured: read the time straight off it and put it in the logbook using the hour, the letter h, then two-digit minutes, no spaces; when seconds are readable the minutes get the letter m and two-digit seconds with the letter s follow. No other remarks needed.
12h49
